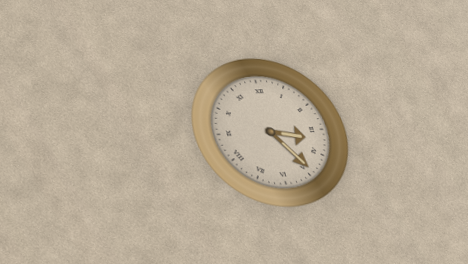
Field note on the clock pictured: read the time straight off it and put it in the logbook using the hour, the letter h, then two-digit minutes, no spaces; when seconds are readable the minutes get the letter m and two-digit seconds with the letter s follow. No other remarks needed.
3h24
